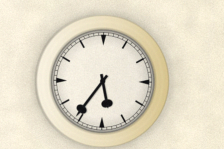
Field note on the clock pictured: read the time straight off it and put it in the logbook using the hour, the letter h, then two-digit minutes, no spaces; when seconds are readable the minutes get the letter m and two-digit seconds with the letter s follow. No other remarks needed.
5h36
